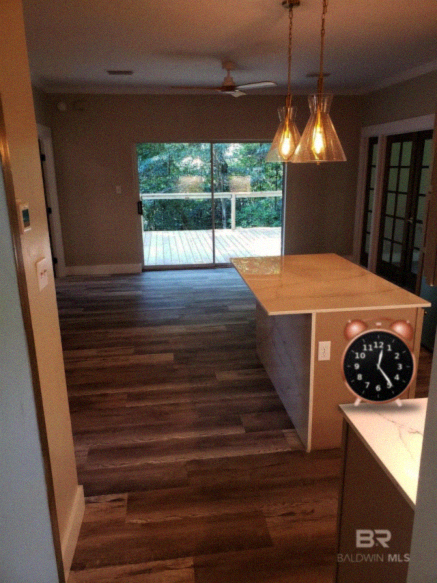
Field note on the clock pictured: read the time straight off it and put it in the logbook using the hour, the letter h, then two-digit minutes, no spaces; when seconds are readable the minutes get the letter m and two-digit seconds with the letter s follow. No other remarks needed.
12h24
